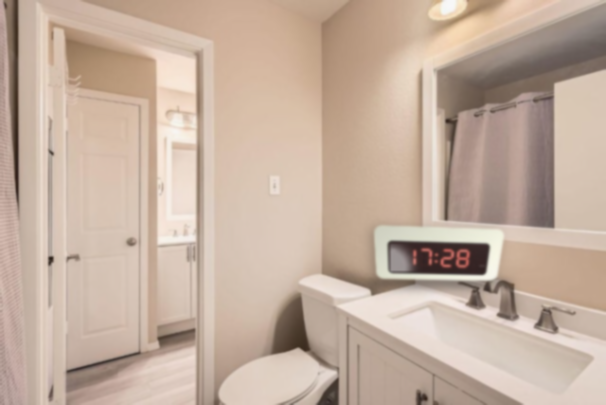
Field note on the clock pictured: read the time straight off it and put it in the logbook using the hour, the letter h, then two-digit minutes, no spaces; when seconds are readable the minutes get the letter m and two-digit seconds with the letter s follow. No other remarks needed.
17h28
